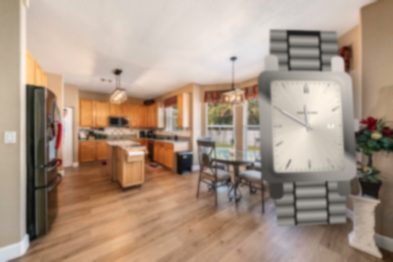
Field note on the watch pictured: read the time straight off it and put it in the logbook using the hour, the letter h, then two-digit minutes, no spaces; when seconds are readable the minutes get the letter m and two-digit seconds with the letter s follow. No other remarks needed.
11h50
